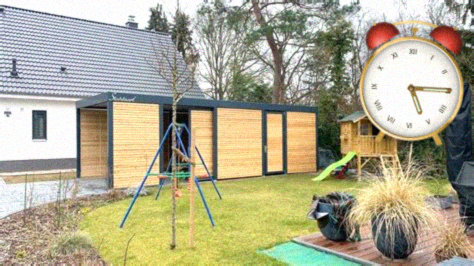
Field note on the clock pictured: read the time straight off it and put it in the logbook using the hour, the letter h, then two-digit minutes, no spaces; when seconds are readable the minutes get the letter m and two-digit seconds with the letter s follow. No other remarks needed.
5h15
